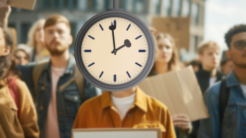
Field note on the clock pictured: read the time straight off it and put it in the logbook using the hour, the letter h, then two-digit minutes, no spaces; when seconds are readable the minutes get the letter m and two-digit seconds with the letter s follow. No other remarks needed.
1h59
